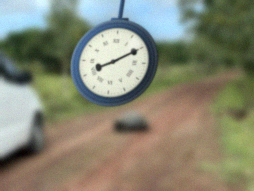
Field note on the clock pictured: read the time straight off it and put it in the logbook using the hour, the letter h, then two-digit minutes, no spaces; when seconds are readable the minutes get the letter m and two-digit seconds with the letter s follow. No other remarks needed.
8h10
